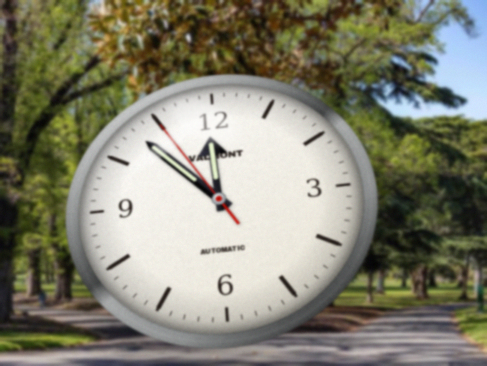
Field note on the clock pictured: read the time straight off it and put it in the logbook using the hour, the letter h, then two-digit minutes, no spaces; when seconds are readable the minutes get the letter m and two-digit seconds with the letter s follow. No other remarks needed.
11h52m55s
